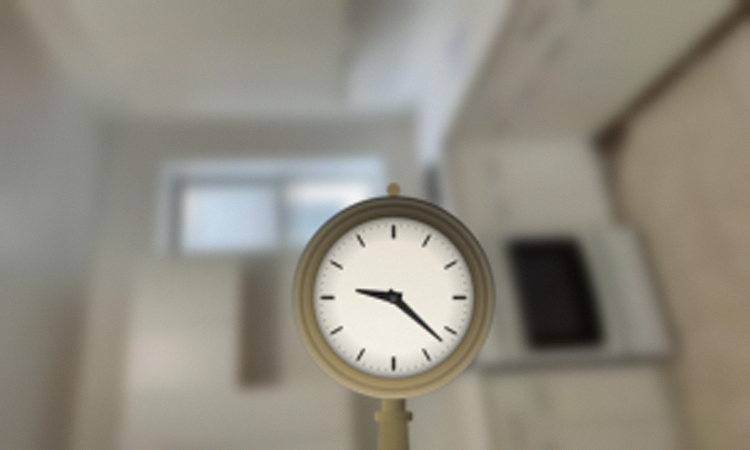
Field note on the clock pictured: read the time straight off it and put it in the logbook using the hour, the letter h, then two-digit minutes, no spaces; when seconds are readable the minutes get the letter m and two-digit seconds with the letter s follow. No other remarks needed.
9h22
